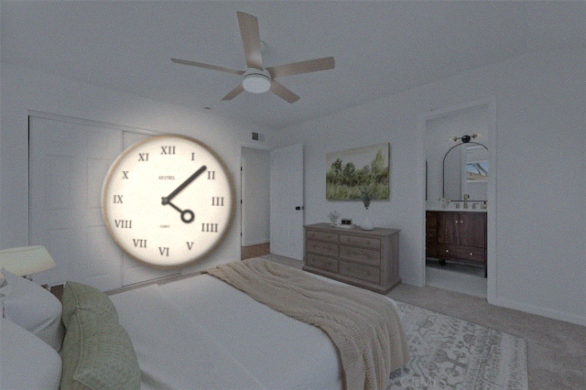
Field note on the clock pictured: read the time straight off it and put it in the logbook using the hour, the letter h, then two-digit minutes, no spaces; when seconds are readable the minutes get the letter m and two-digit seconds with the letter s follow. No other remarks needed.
4h08
